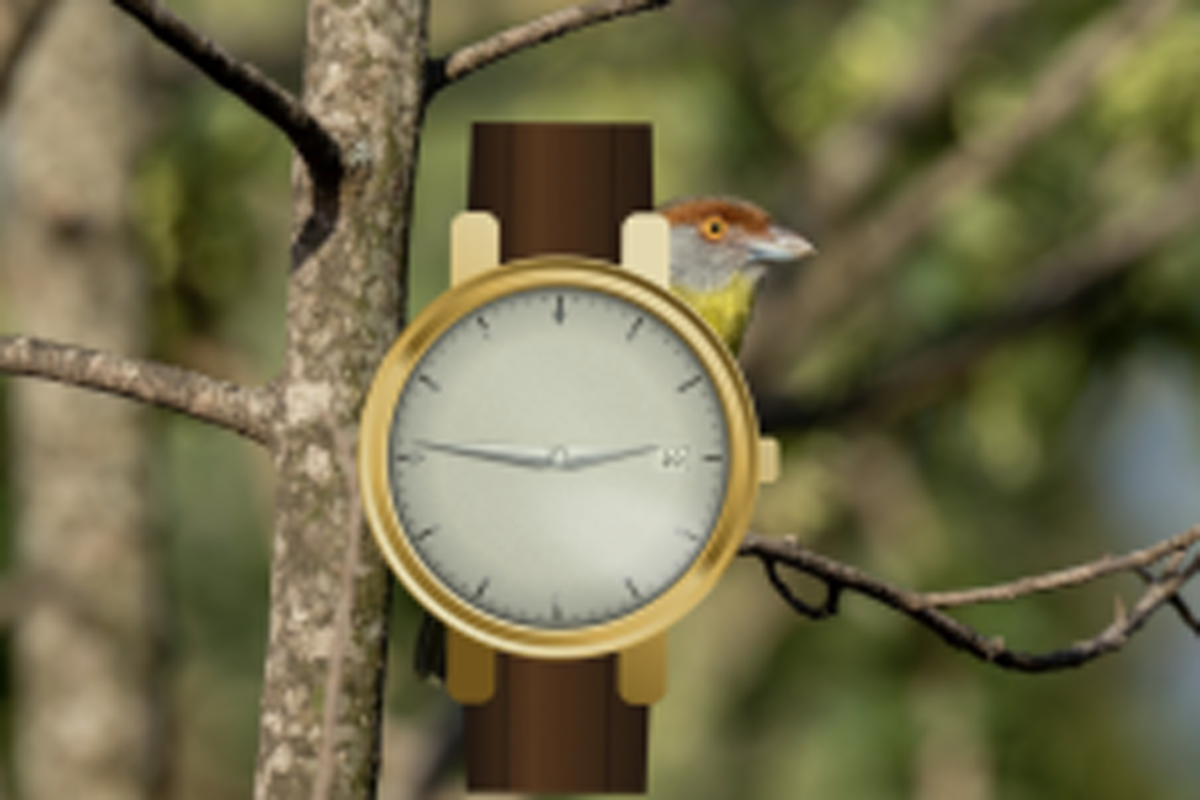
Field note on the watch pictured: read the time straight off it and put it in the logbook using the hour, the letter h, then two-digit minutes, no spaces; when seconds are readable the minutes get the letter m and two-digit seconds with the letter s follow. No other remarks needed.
2h46
